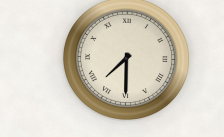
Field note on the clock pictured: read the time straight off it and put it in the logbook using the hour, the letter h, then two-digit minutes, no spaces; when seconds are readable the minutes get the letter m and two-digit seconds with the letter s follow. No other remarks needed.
7h30
